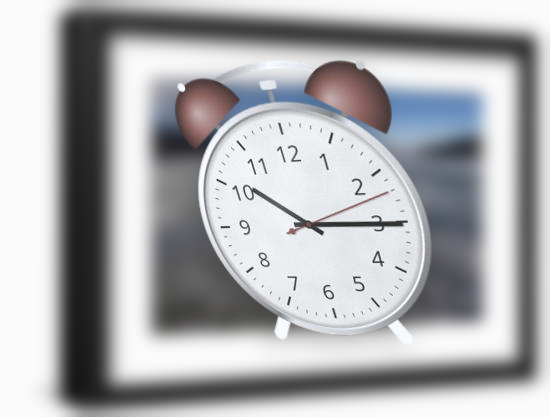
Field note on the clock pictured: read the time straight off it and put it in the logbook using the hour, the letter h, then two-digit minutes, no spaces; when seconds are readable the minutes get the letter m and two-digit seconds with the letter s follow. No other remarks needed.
10h15m12s
